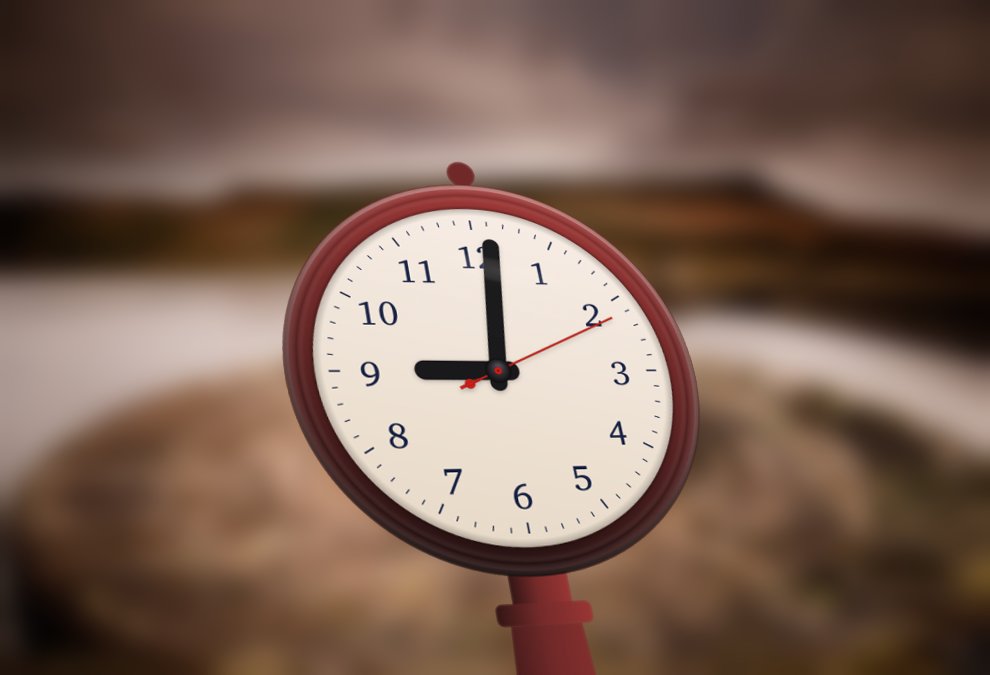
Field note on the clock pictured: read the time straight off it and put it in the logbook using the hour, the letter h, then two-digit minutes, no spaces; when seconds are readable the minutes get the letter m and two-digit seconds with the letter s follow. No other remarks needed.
9h01m11s
